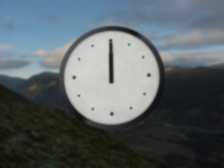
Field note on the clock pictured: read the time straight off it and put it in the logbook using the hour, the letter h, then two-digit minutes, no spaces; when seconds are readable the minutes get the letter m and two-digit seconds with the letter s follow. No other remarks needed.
12h00
